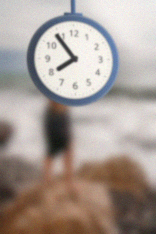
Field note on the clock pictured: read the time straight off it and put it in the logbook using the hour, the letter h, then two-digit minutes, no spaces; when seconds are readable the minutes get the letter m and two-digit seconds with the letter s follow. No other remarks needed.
7h54
